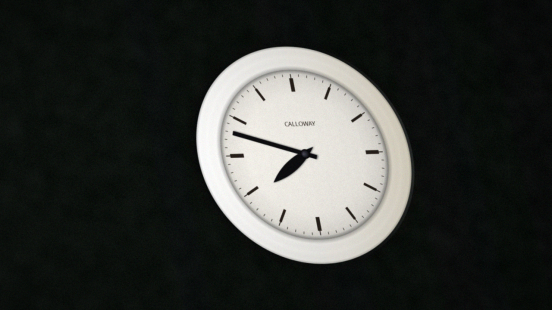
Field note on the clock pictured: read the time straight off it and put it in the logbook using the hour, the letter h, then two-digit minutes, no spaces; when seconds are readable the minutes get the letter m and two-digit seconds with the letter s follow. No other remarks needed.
7h48
